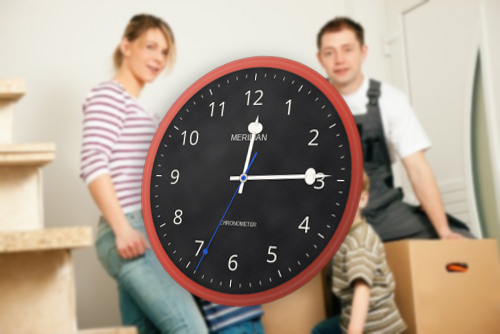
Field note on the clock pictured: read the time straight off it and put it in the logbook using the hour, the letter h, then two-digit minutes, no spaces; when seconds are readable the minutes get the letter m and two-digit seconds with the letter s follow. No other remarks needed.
12h14m34s
